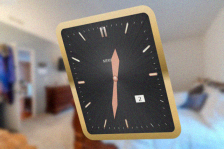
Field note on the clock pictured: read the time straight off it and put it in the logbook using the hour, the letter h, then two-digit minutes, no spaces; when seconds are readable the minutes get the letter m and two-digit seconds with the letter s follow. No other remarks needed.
12h33
